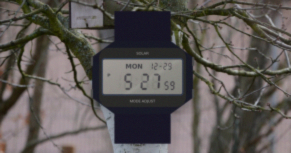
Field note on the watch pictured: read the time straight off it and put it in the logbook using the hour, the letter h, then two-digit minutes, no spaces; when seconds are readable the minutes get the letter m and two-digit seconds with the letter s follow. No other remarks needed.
5h27
